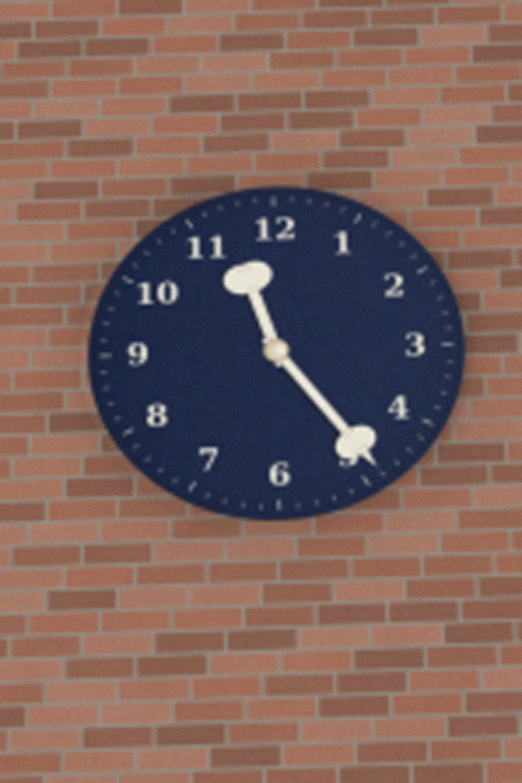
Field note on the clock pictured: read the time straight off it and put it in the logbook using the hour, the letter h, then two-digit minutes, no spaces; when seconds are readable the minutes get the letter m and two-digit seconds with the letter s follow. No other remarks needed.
11h24
